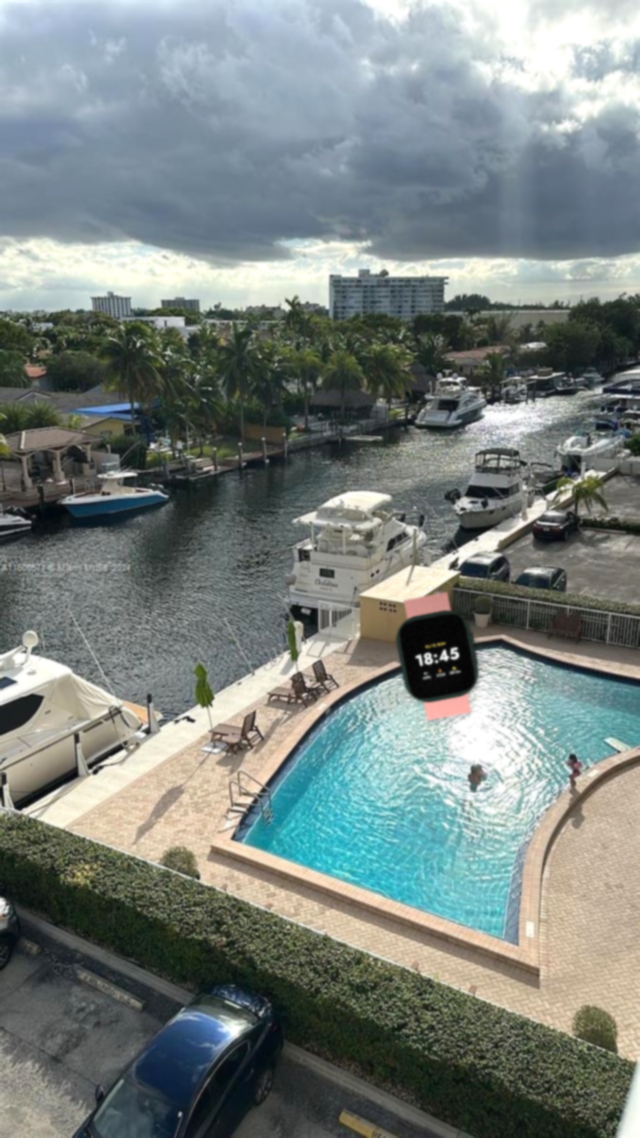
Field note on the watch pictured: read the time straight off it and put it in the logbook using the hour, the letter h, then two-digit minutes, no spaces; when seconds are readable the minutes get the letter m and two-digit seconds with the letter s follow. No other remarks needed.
18h45
